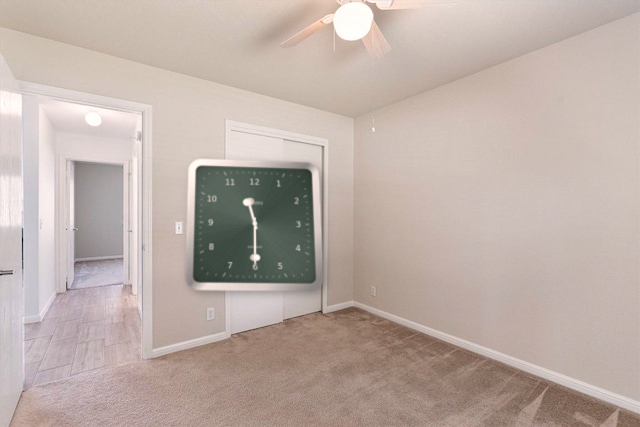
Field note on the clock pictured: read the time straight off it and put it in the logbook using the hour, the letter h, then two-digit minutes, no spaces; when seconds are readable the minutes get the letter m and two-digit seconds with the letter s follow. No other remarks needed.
11h30
